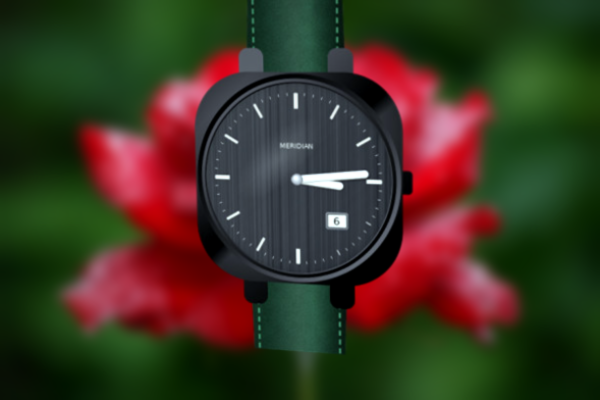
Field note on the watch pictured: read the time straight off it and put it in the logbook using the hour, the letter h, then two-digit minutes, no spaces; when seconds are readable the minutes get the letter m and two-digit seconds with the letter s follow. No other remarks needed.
3h14
